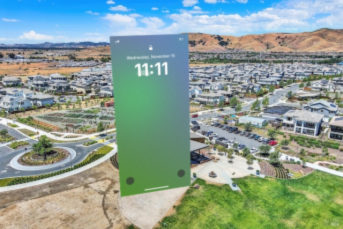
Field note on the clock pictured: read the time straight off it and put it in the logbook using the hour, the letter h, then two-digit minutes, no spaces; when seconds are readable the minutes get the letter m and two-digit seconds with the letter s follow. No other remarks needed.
11h11
